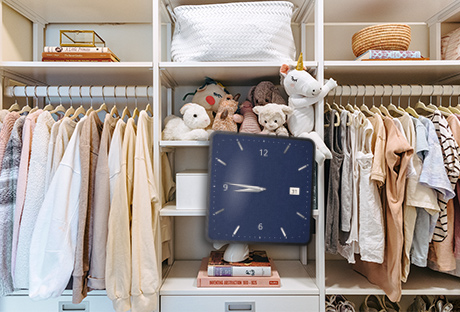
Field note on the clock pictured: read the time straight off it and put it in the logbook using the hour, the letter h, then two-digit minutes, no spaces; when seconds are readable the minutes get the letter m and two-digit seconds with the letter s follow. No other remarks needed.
8h46
